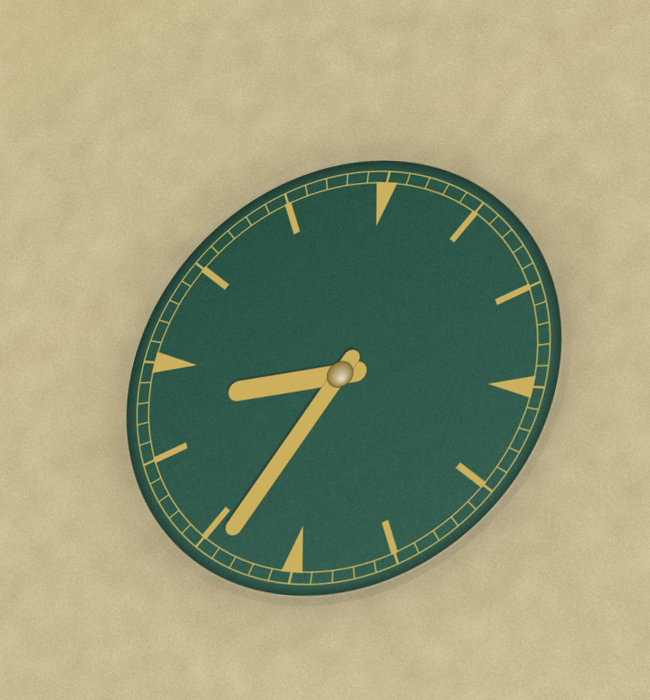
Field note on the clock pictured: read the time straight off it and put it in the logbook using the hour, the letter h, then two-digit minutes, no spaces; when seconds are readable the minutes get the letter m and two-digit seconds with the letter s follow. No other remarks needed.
8h34
